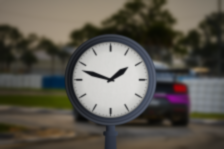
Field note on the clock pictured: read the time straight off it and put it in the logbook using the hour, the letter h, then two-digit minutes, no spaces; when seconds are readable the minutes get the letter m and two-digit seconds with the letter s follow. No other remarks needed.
1h48
